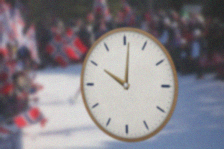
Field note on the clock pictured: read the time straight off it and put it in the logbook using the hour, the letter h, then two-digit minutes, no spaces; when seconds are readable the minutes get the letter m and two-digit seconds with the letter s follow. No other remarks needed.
10h01
